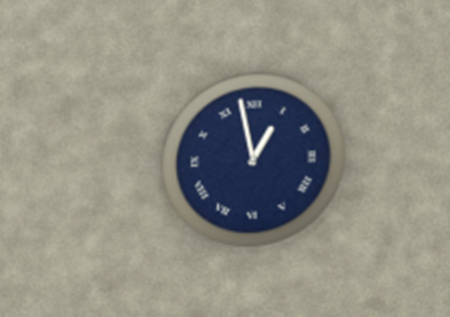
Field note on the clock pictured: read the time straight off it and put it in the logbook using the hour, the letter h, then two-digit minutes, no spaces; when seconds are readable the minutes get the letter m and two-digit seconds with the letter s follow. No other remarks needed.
12h58
